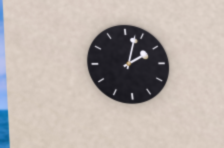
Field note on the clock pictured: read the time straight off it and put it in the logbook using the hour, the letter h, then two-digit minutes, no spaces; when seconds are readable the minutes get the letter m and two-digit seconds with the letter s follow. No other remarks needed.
2h03
